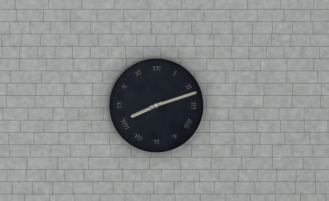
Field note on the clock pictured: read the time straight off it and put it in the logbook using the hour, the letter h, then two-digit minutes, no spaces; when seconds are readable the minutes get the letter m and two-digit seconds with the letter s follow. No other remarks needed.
8h12
